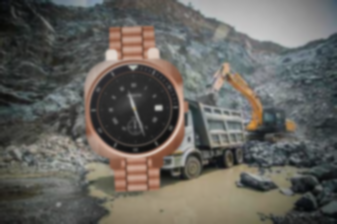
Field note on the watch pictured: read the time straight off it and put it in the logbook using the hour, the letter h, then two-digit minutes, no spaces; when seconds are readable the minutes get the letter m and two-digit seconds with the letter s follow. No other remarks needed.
11h27
